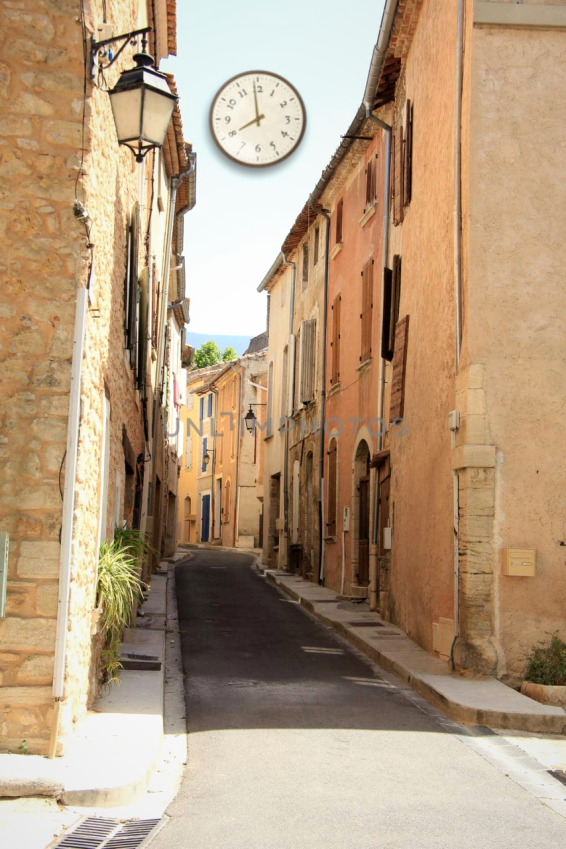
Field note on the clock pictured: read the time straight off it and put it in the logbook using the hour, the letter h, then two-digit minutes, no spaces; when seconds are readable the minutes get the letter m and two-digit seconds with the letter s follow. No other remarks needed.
7h59
